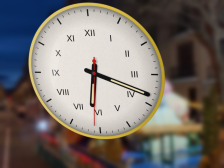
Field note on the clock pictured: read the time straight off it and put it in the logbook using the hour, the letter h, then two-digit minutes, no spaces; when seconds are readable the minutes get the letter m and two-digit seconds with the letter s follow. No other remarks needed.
6h18m31s
